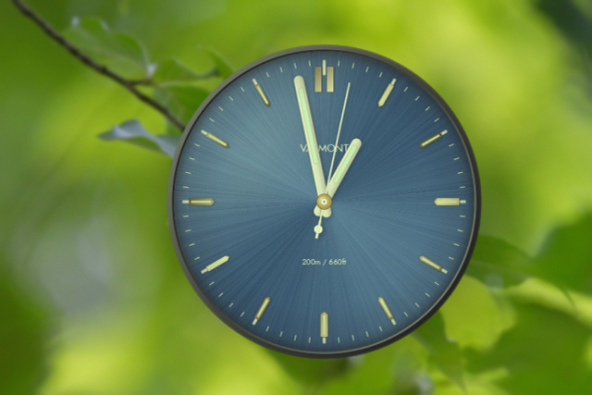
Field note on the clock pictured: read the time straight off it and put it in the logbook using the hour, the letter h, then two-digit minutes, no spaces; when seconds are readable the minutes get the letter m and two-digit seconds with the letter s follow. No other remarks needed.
12h58m02s
